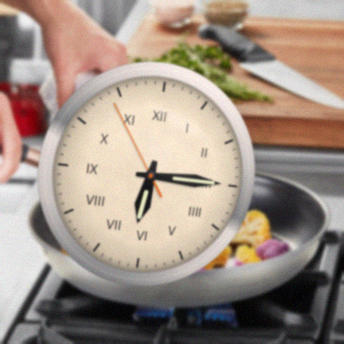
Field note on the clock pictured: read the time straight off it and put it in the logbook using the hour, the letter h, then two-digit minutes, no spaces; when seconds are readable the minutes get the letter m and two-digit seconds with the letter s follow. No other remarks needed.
6h14m54s
